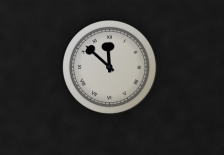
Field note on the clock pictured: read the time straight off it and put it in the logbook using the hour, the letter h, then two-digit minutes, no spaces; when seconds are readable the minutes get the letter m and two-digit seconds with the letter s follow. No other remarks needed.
11h52
